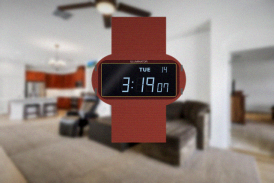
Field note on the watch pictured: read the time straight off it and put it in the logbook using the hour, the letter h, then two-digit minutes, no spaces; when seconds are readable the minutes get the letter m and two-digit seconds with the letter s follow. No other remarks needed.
3h19m07s
